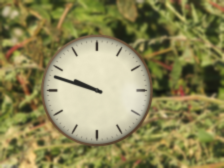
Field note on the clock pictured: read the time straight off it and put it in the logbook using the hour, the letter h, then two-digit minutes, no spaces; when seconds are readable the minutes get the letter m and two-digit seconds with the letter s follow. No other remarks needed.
9h48
